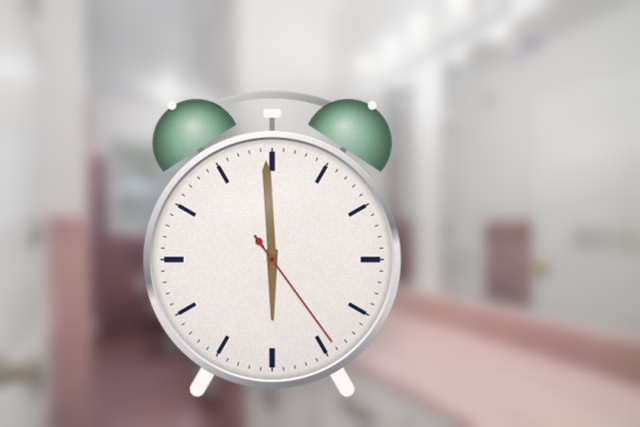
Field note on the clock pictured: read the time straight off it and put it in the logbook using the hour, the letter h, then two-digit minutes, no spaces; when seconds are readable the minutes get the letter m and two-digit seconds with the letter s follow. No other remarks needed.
5h59m24s
